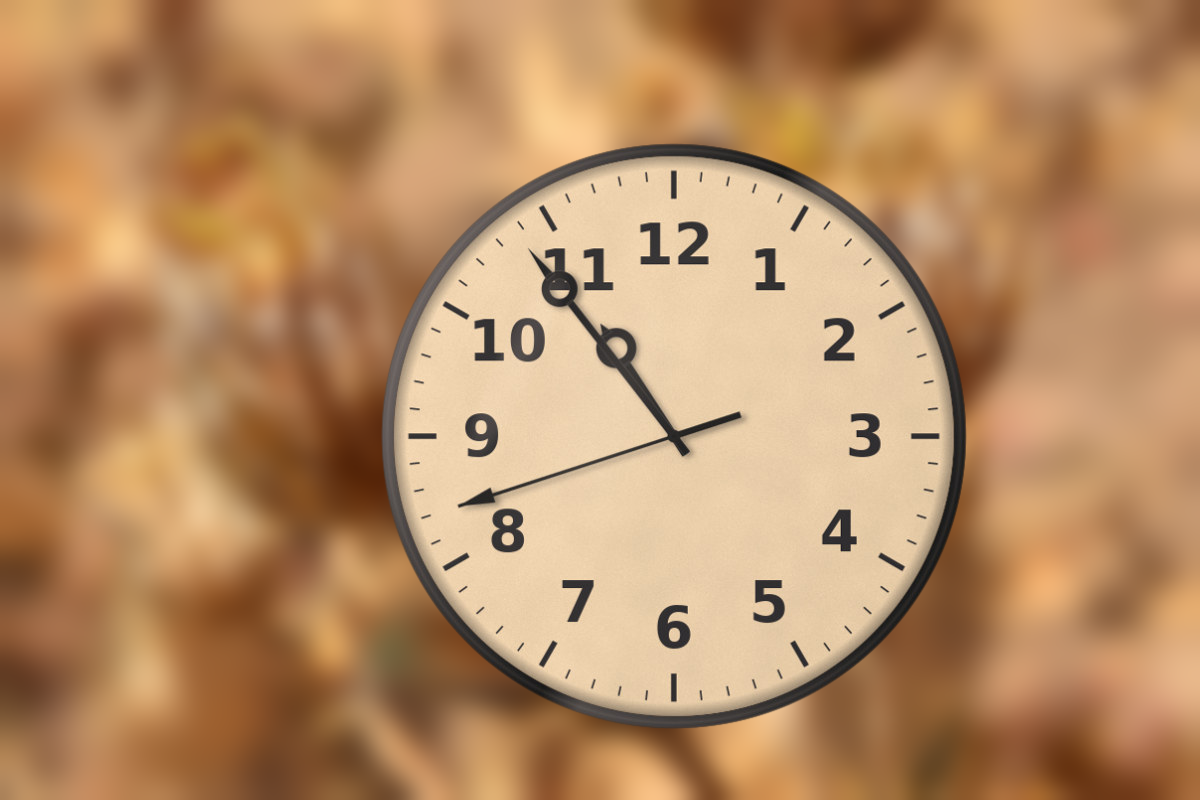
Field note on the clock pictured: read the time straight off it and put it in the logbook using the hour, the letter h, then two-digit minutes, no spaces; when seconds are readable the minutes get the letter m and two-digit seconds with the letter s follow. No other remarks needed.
10h53m42s
